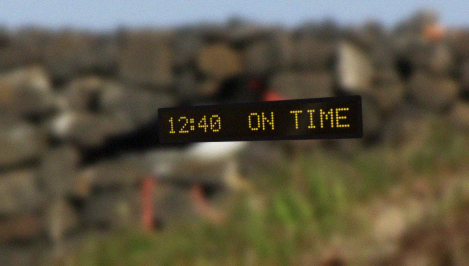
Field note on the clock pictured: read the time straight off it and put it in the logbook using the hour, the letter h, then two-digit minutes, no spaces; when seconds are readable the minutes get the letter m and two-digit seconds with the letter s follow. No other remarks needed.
12h40
